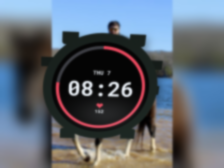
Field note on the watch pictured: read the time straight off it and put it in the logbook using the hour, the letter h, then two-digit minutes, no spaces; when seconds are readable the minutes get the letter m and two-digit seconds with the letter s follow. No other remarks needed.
8h26
